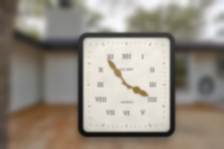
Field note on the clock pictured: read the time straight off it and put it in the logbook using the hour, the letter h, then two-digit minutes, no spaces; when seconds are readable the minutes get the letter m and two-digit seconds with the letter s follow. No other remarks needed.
3h54
